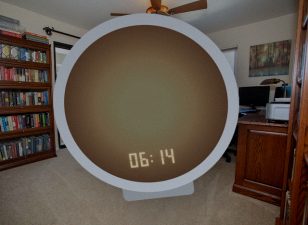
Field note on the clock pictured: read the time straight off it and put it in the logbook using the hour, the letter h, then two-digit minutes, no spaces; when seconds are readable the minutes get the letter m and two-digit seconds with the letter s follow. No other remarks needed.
6h14
